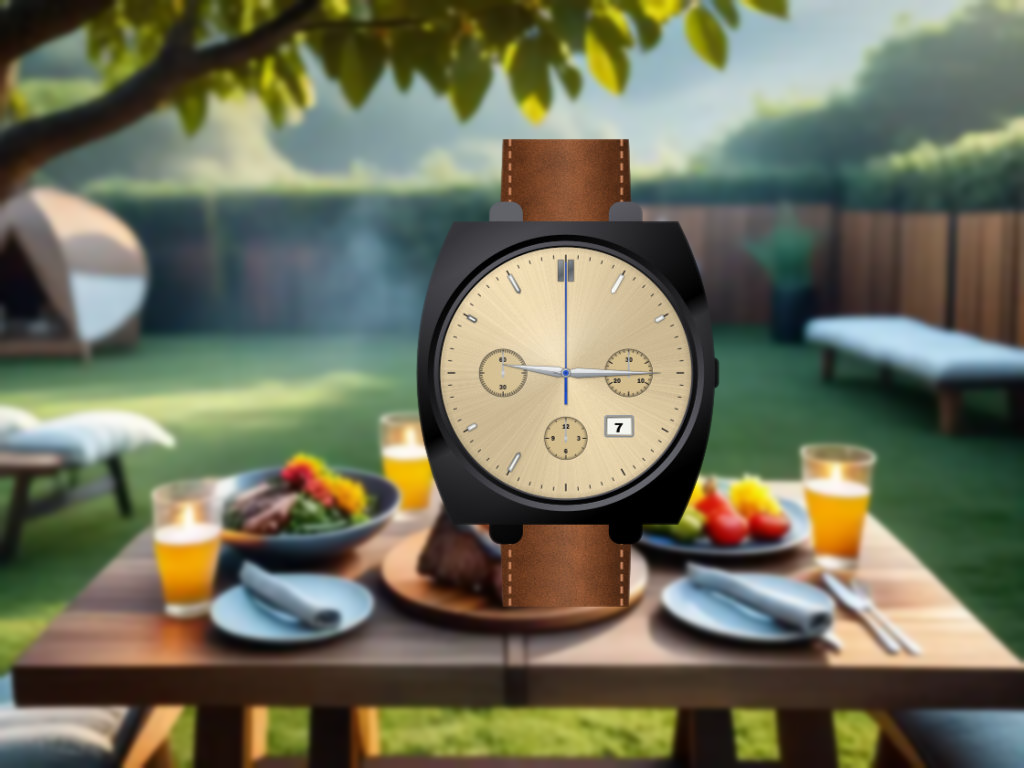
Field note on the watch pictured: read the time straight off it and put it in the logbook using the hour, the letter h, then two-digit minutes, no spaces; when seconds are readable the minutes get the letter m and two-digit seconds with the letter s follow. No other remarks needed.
9h15
